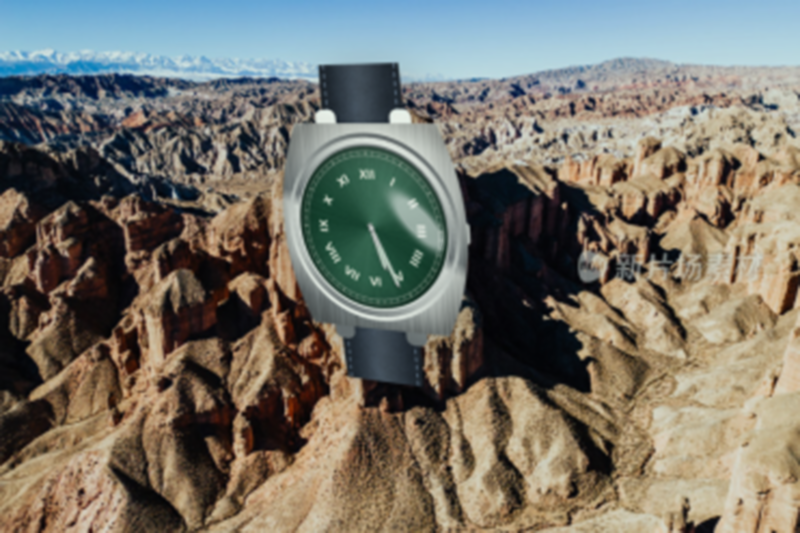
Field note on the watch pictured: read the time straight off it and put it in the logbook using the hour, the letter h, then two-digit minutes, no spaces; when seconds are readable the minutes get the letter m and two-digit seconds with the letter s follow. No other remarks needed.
5h26
